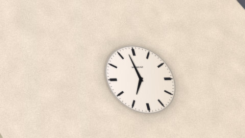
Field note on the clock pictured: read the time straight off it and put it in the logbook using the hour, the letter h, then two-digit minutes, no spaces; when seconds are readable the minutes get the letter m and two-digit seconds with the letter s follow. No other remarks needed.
6h58
